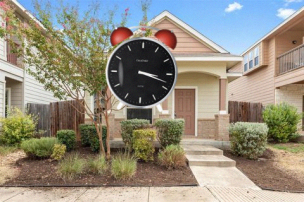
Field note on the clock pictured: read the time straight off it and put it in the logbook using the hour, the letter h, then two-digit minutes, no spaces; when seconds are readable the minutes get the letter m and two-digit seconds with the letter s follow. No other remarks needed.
3h18
